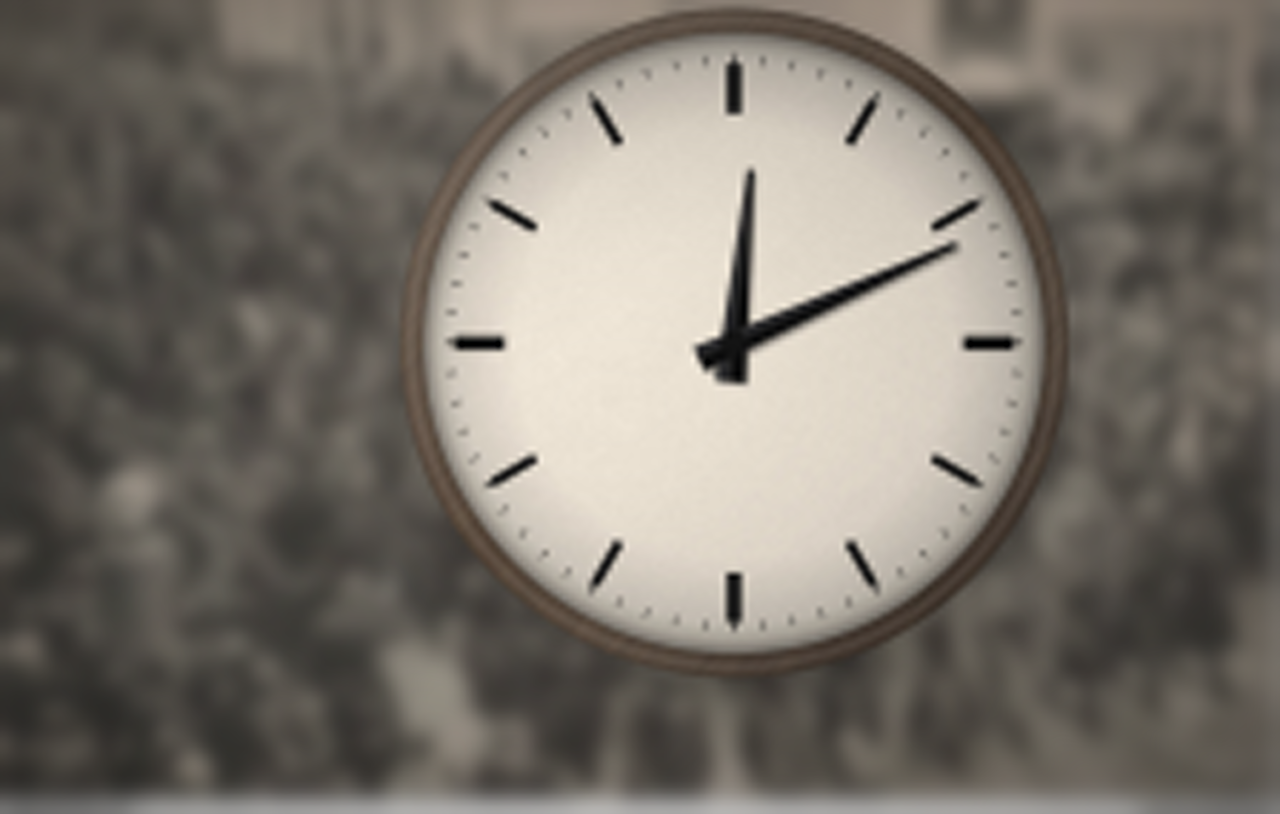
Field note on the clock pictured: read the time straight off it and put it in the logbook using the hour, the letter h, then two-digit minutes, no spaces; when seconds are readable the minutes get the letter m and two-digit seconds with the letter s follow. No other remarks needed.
12h11
